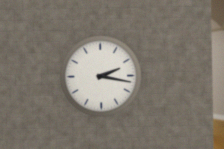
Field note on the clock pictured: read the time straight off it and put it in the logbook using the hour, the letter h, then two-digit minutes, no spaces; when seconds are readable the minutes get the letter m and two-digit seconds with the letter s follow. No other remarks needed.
2h17
